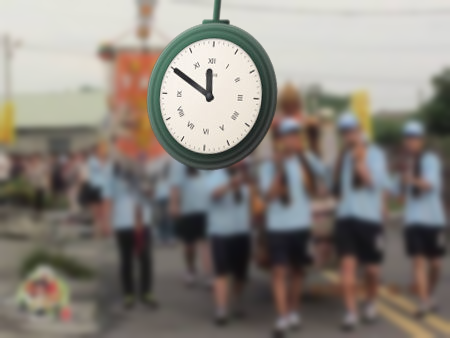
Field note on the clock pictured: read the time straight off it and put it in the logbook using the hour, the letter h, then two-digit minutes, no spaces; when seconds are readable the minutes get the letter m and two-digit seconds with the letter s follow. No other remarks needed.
11h50
